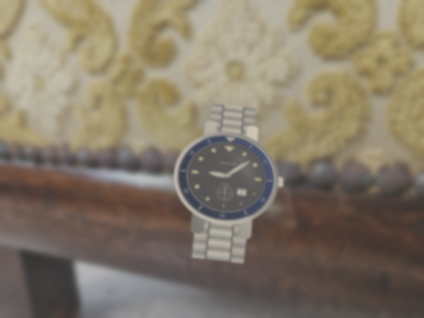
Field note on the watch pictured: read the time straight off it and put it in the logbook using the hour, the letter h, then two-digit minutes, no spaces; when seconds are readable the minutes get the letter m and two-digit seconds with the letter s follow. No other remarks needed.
9h08
